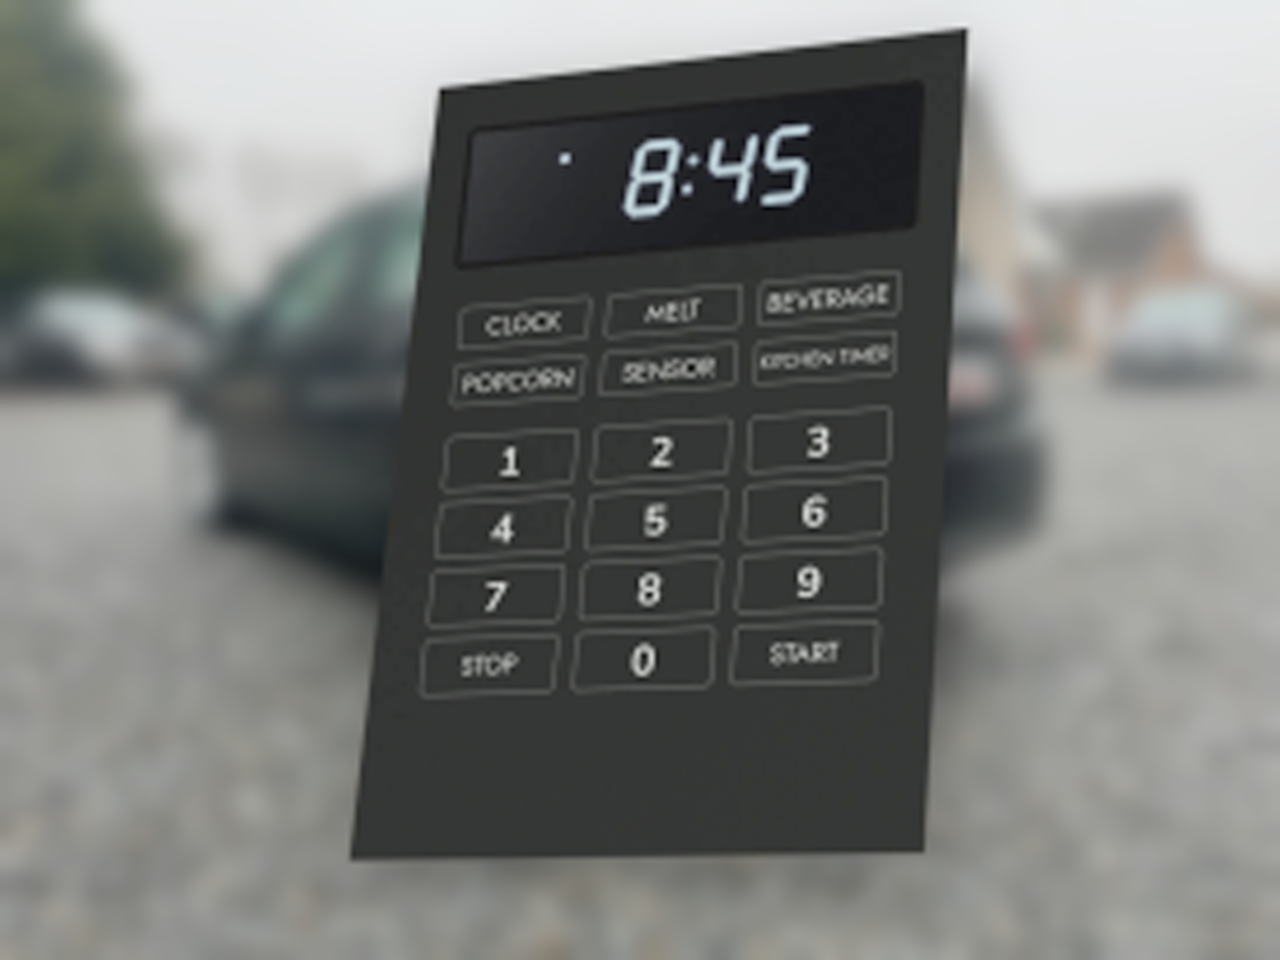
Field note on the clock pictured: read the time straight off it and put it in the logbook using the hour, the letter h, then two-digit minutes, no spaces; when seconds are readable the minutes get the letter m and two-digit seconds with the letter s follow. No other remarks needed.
8h45
